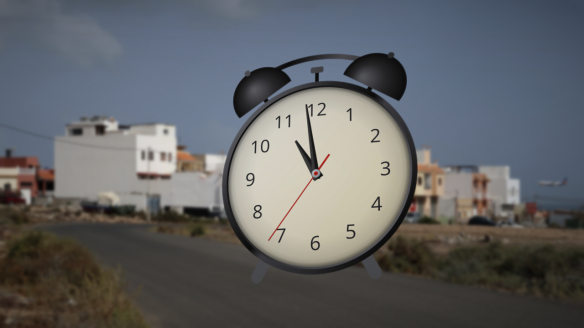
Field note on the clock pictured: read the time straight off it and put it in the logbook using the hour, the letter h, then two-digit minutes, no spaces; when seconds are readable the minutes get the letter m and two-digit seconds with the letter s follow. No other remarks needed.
10h58m36s
